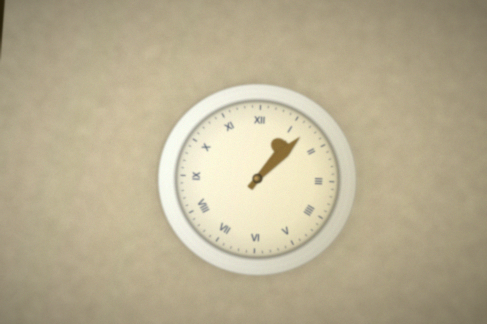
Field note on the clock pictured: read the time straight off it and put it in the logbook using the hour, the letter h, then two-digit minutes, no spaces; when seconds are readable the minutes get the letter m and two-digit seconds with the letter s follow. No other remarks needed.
1h07
